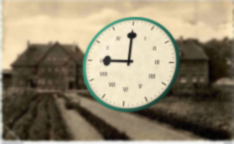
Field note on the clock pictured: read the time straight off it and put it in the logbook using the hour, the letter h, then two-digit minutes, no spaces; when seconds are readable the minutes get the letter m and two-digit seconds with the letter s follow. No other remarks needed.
9h00
